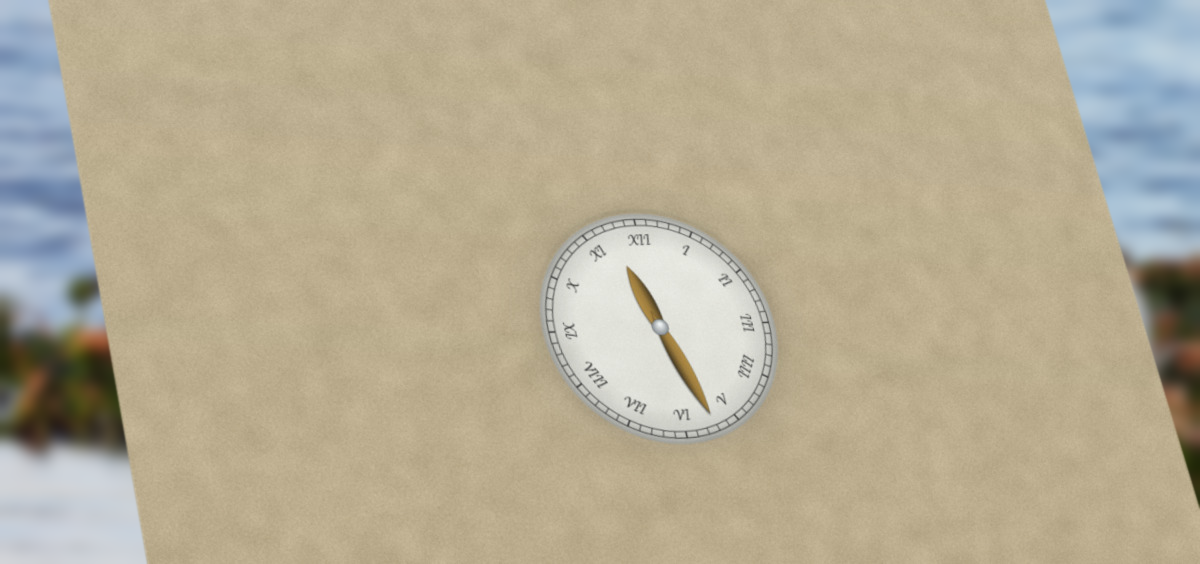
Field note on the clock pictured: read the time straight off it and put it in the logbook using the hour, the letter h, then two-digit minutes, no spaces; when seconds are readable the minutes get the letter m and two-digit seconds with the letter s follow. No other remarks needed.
11h27
